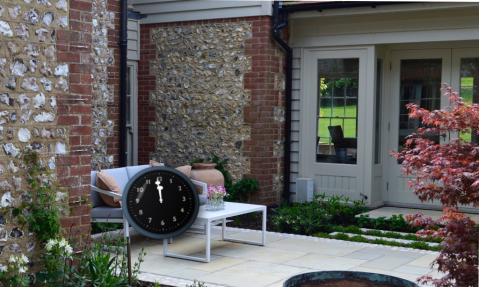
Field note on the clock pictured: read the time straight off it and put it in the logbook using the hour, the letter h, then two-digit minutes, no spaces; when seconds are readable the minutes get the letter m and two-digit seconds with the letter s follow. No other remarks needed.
11h59
